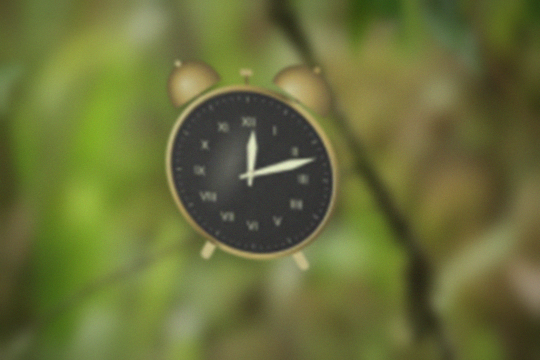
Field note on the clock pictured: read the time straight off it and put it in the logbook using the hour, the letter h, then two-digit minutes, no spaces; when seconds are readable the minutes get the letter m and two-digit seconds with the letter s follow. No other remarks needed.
12h12
